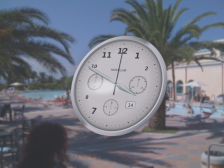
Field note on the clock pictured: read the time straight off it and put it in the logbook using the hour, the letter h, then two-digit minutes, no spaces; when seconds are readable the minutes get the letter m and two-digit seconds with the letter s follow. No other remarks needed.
3h49
